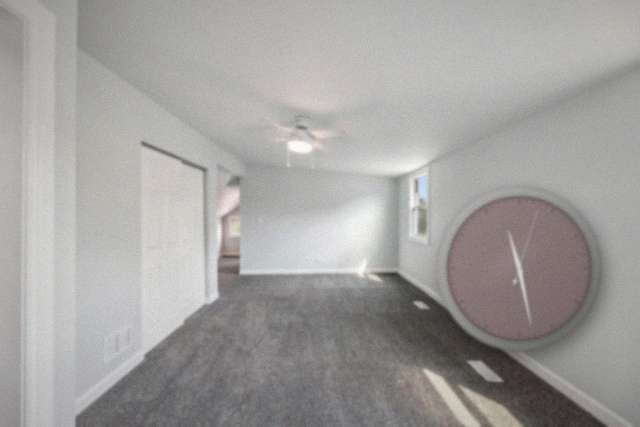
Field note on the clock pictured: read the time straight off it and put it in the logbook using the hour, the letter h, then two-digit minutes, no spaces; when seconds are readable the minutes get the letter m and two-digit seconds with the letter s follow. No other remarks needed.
11h28m03s
